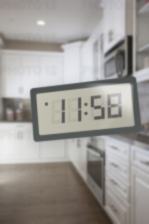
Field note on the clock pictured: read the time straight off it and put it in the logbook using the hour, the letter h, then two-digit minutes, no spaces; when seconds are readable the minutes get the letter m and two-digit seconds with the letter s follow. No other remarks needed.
11h58
